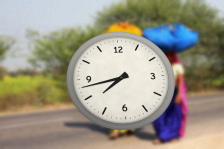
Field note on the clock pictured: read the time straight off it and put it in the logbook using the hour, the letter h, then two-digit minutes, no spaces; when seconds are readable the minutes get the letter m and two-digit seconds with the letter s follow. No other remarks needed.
7h43
